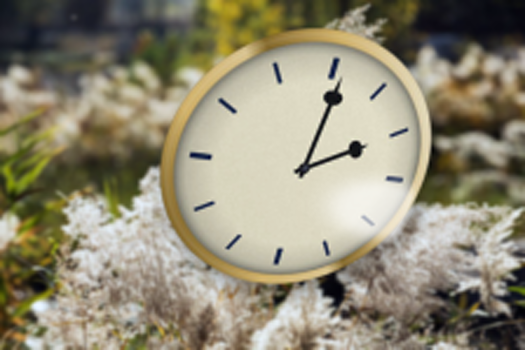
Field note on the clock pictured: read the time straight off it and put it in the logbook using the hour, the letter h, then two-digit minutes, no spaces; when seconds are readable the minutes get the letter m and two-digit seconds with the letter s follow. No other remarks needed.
2h01
